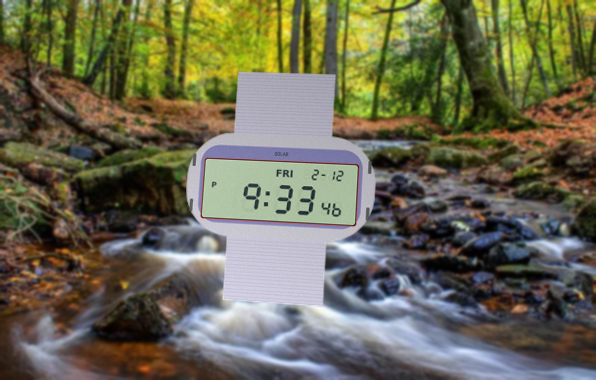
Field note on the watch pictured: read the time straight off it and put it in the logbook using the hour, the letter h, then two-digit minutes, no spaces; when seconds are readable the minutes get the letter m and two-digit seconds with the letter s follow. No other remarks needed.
9h33m46s
